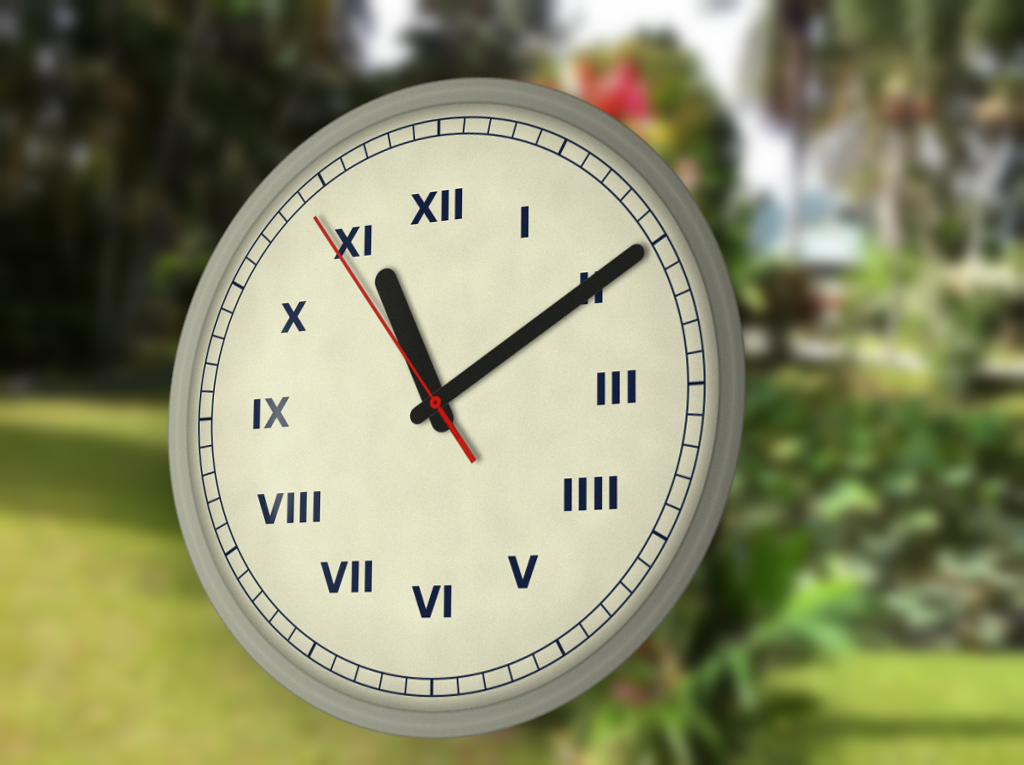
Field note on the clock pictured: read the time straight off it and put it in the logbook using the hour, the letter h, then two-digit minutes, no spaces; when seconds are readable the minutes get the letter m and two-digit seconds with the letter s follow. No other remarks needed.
11h09m54s
